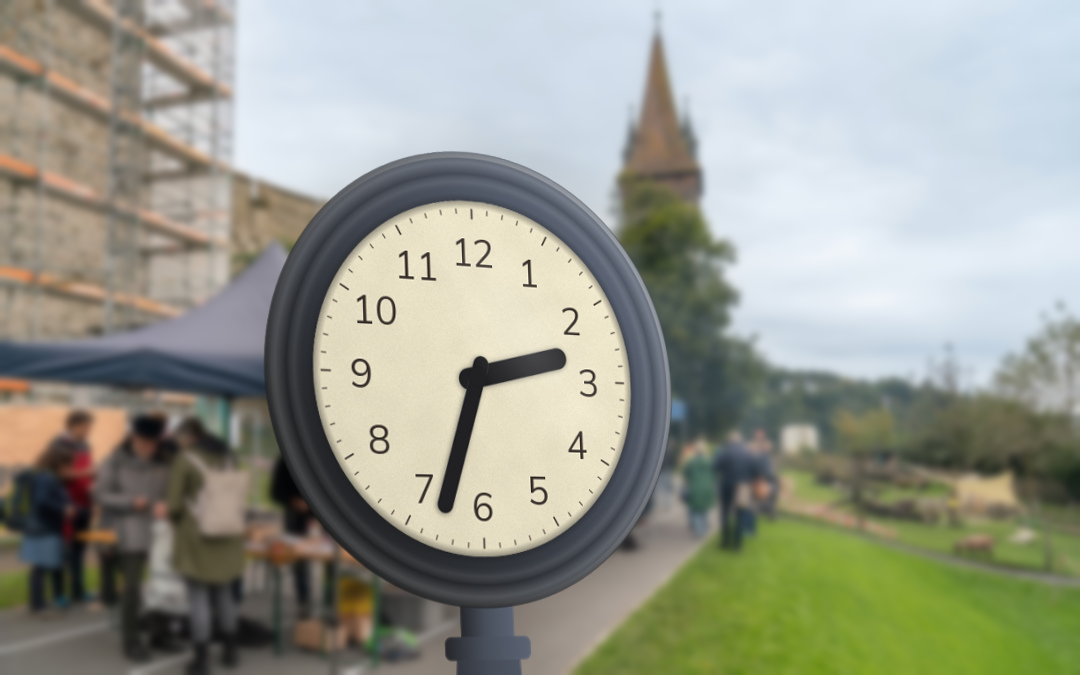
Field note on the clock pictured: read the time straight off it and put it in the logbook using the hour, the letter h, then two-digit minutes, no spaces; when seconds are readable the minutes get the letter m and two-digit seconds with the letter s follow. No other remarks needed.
2h33
